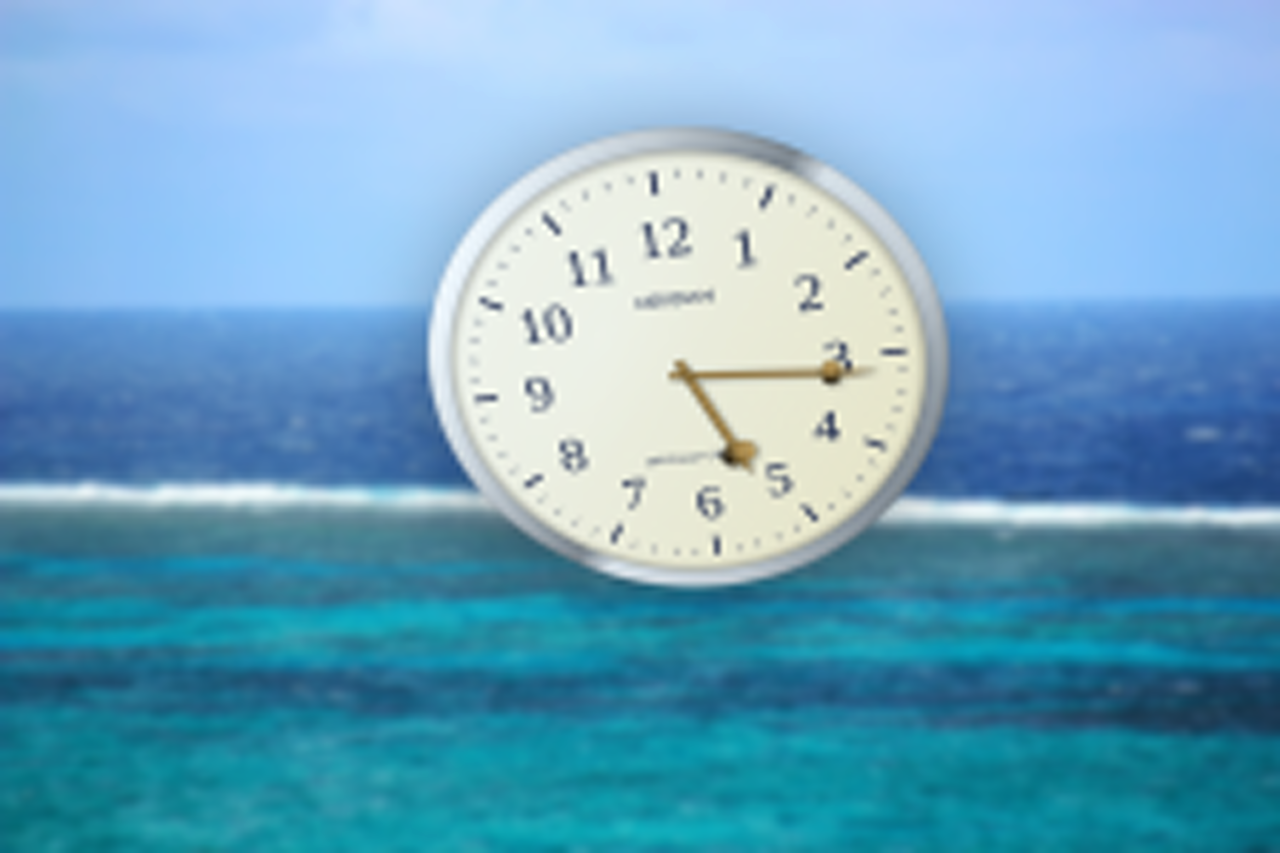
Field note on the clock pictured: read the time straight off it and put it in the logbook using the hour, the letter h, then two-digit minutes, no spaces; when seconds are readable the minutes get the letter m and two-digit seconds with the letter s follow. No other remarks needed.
5h16
